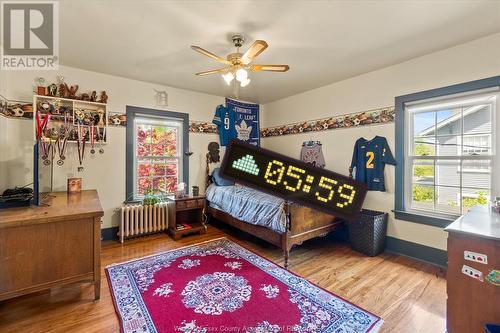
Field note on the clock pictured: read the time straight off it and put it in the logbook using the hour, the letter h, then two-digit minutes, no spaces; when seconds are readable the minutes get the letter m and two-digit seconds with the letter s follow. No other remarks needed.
5h59
